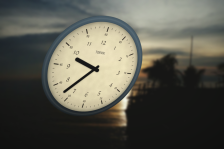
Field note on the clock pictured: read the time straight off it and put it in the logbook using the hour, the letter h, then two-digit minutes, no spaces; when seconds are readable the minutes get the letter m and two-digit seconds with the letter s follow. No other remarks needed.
9h37
